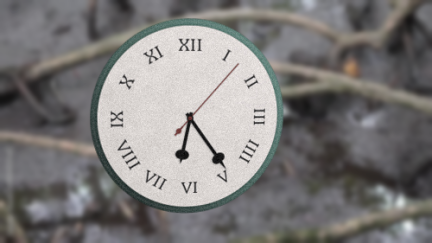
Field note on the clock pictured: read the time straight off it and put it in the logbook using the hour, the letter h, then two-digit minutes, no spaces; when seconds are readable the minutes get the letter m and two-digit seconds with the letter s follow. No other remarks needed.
6h24m07s
